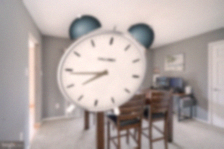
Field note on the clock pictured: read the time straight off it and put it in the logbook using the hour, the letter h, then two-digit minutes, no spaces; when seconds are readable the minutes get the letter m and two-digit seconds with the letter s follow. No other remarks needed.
7h44
